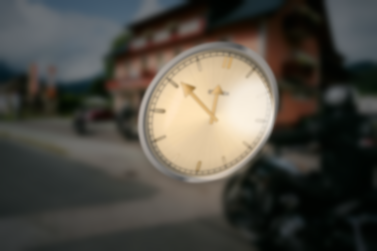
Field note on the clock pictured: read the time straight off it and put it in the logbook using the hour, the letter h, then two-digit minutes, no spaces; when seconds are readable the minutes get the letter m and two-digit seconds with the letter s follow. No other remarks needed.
11h51
